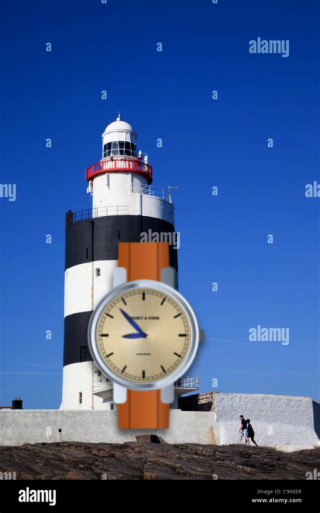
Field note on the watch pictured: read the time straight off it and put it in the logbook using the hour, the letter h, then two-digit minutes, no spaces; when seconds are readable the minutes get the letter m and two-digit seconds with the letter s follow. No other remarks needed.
8h53
